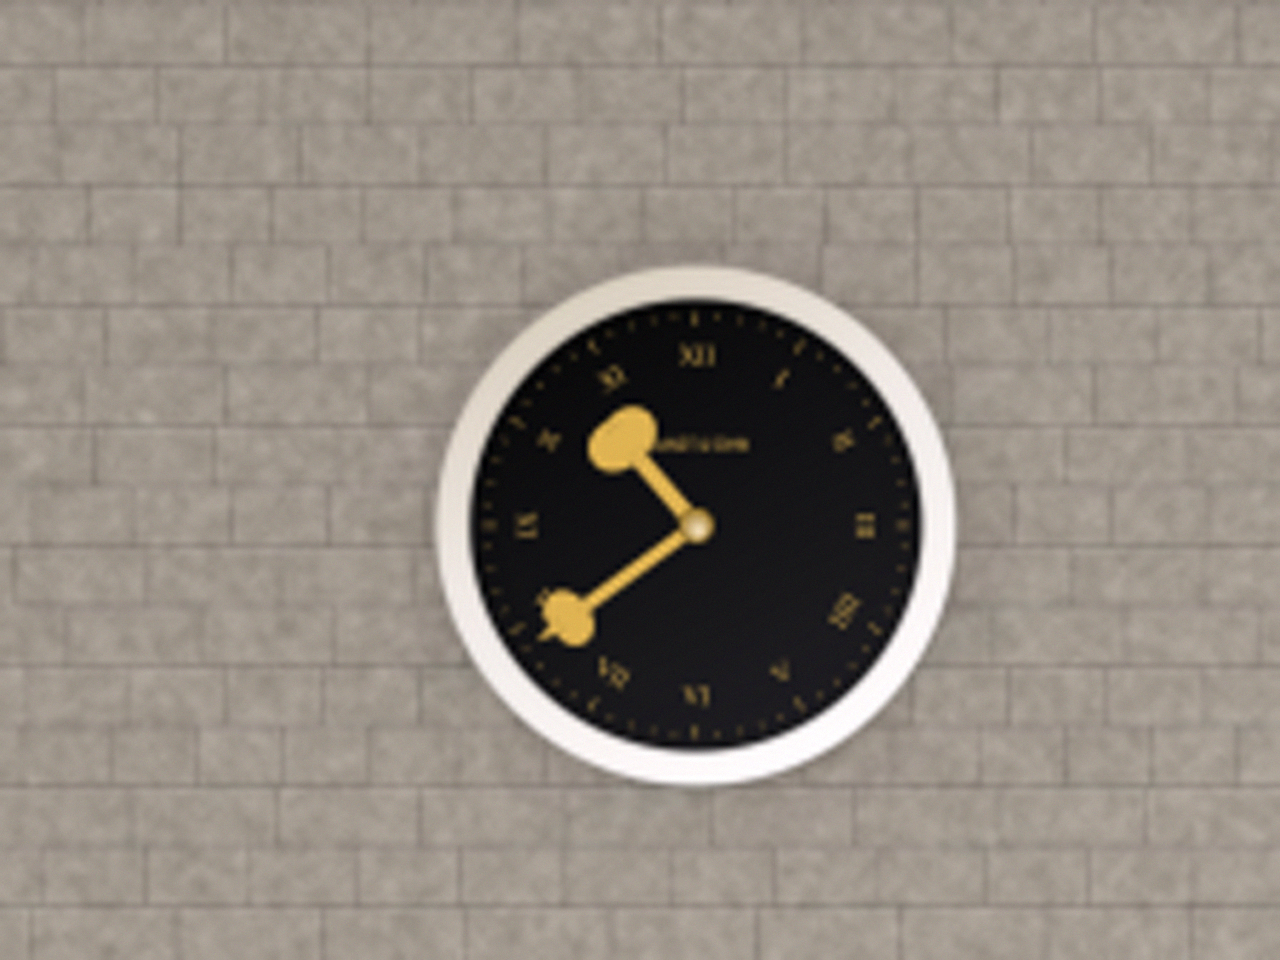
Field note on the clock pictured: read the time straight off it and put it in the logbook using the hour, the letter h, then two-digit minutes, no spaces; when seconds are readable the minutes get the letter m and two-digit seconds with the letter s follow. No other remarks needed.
10h39
